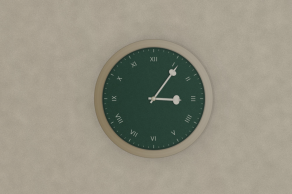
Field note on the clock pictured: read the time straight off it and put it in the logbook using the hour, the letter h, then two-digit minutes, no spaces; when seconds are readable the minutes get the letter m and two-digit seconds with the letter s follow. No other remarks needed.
3h06
